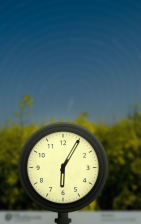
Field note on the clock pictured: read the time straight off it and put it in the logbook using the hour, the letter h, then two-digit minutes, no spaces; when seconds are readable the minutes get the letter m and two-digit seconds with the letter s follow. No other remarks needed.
6h05
